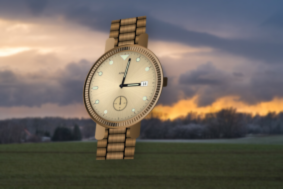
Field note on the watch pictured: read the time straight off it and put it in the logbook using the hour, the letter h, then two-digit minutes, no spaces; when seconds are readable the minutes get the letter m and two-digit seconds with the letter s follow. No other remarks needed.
3h02
